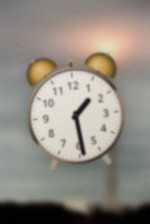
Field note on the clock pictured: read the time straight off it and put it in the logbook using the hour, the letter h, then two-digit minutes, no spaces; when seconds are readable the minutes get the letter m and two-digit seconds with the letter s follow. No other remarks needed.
1h29
